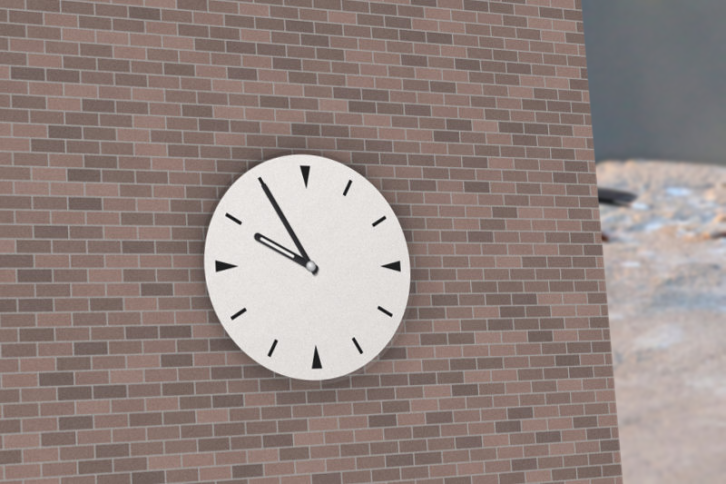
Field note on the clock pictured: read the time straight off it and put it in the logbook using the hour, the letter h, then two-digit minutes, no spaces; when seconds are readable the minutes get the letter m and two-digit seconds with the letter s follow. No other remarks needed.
9h55
